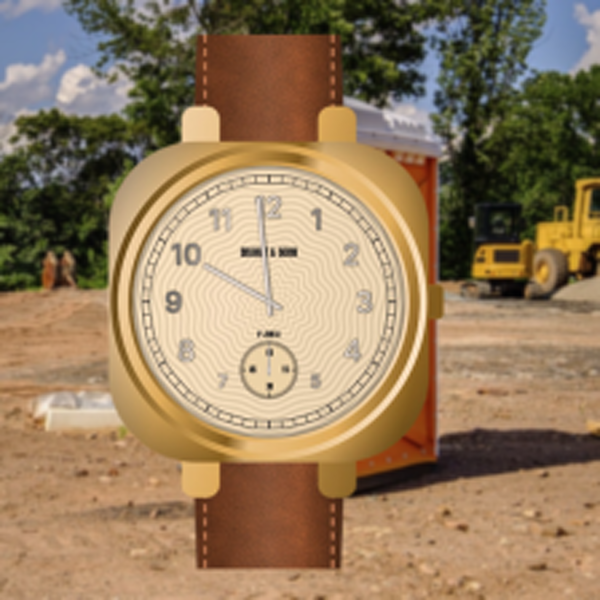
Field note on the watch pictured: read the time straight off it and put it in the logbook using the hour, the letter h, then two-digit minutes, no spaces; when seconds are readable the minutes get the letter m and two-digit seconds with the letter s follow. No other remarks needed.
9h59
